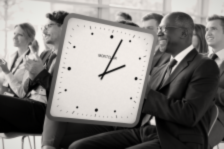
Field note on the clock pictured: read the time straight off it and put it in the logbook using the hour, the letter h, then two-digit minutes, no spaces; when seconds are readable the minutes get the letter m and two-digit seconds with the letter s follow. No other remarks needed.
2h03
